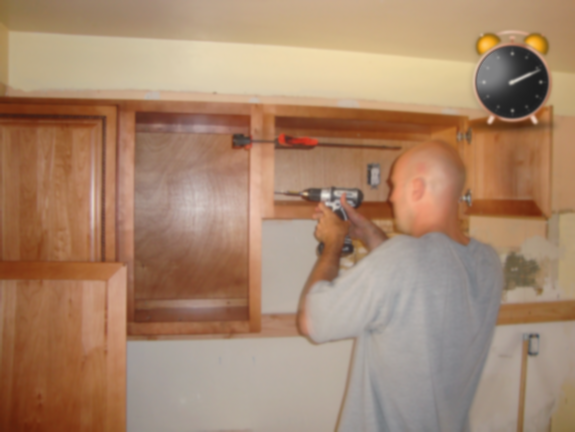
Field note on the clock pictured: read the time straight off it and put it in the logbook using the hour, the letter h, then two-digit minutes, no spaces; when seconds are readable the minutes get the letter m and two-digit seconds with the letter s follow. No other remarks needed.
2h11
